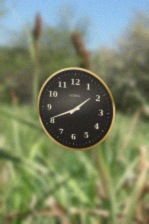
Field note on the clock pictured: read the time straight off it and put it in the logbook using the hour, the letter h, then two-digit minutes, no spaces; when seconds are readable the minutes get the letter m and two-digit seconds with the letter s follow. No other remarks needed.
1h41
